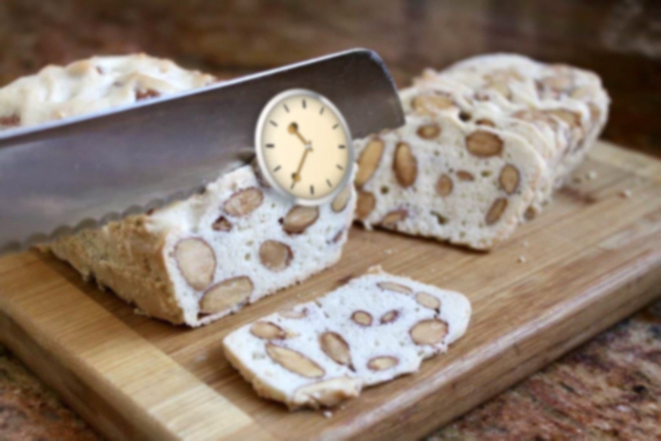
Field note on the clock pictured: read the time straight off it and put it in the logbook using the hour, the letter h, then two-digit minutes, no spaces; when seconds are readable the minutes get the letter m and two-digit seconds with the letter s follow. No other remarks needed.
10h35
